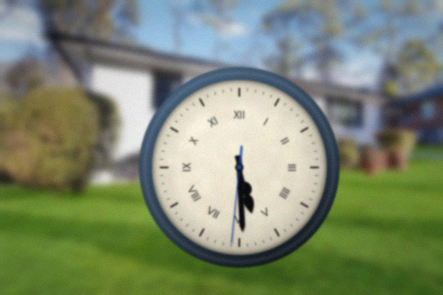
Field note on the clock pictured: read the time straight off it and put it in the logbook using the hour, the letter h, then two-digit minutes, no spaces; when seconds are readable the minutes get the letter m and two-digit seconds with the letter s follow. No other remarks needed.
5h29m31s
